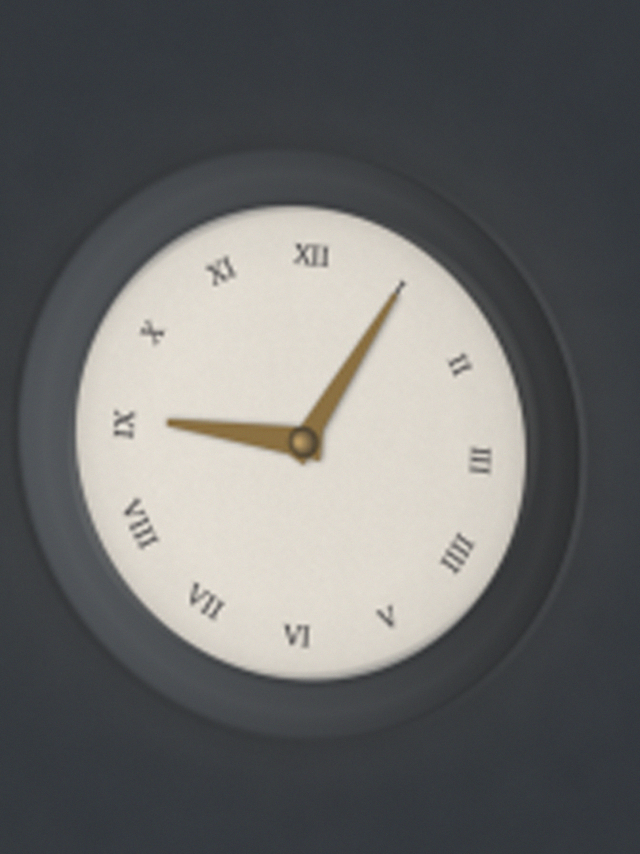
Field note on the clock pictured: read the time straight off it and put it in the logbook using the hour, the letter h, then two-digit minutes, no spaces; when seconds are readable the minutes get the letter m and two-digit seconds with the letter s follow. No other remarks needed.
9h05
